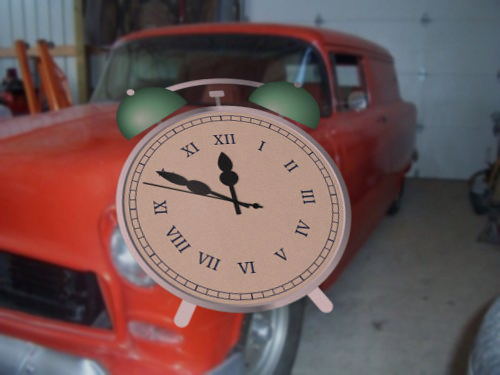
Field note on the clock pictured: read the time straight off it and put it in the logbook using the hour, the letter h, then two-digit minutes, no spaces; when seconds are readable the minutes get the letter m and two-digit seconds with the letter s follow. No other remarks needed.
11h49m48s
